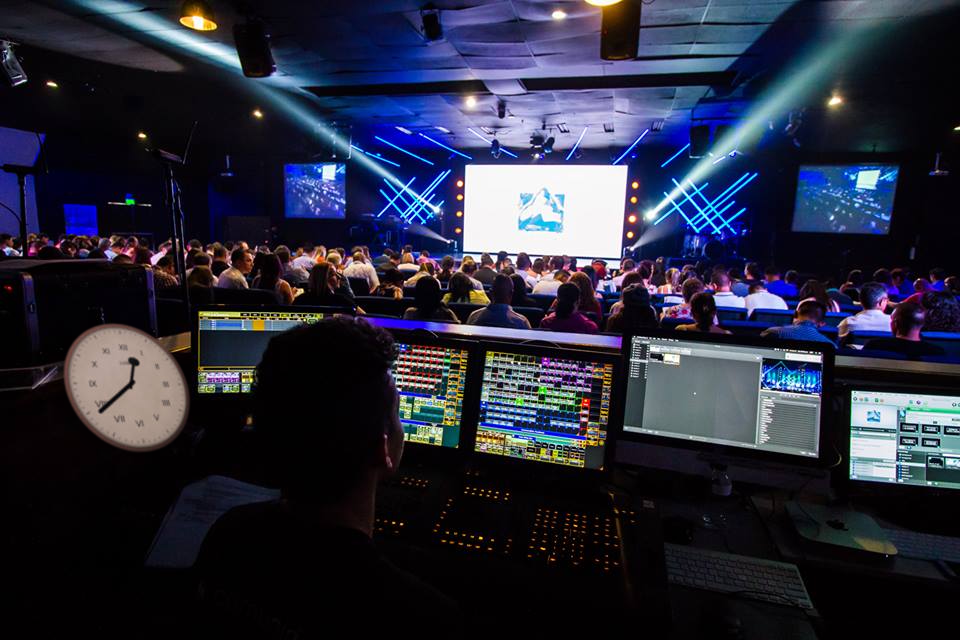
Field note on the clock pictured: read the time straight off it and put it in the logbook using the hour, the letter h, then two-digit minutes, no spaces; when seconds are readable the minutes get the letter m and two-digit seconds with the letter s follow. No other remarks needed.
12h39
